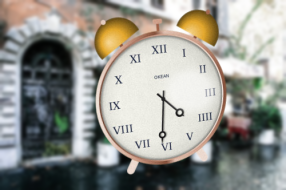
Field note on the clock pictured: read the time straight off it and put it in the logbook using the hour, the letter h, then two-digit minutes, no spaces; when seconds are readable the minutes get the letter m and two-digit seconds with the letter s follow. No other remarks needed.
4h31
